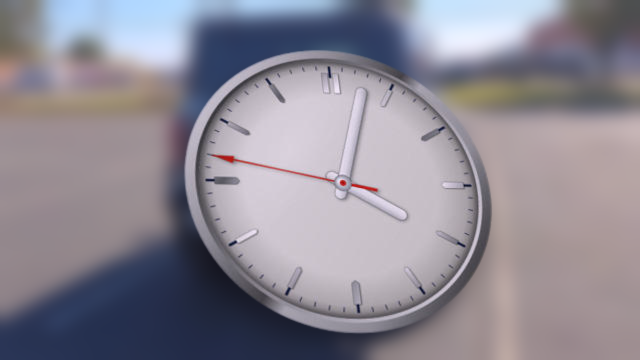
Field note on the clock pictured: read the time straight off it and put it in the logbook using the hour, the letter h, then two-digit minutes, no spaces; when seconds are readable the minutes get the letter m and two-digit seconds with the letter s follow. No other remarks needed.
4h02m47s
